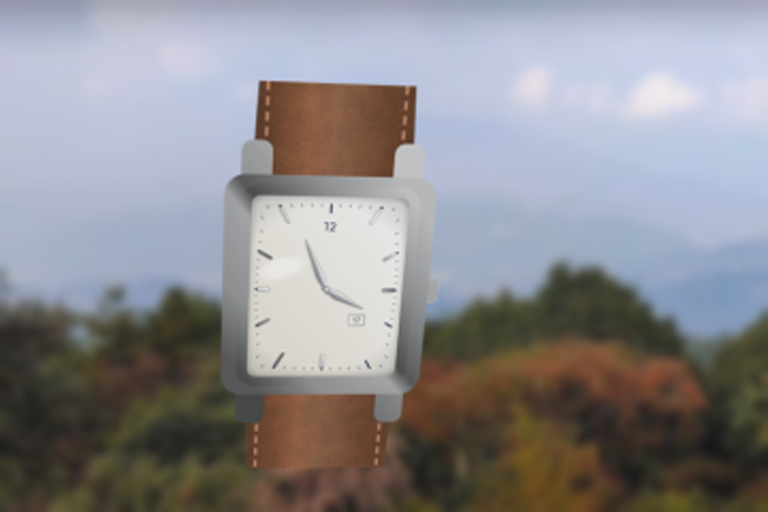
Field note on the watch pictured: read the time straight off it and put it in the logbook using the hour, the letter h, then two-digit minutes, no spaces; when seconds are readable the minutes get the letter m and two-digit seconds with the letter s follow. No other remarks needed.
3h56
